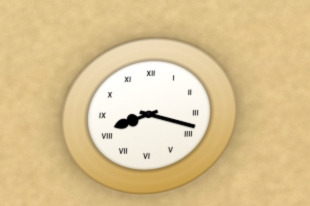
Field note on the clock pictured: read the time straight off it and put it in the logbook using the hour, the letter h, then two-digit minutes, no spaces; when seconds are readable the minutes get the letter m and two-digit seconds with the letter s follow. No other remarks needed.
8h18
